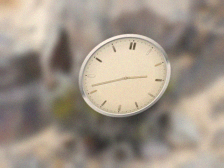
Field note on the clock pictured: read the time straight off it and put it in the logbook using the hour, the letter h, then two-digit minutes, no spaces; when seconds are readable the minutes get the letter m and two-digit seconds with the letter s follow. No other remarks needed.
2h42
